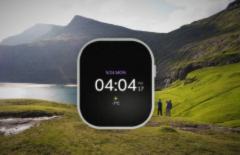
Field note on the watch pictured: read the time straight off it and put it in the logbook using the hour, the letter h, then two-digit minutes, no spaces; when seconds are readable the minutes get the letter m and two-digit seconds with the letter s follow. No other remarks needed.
4h04
